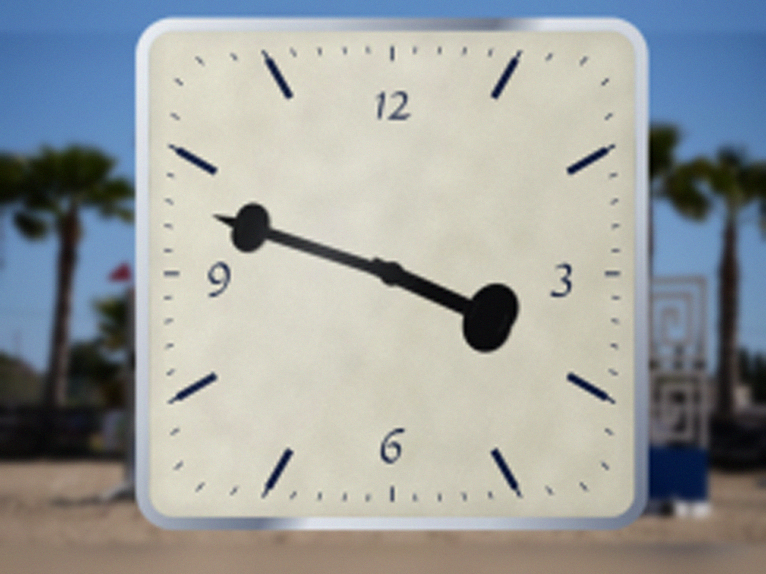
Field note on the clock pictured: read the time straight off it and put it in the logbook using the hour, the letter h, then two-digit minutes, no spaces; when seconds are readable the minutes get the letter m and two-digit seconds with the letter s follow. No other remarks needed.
3h48
